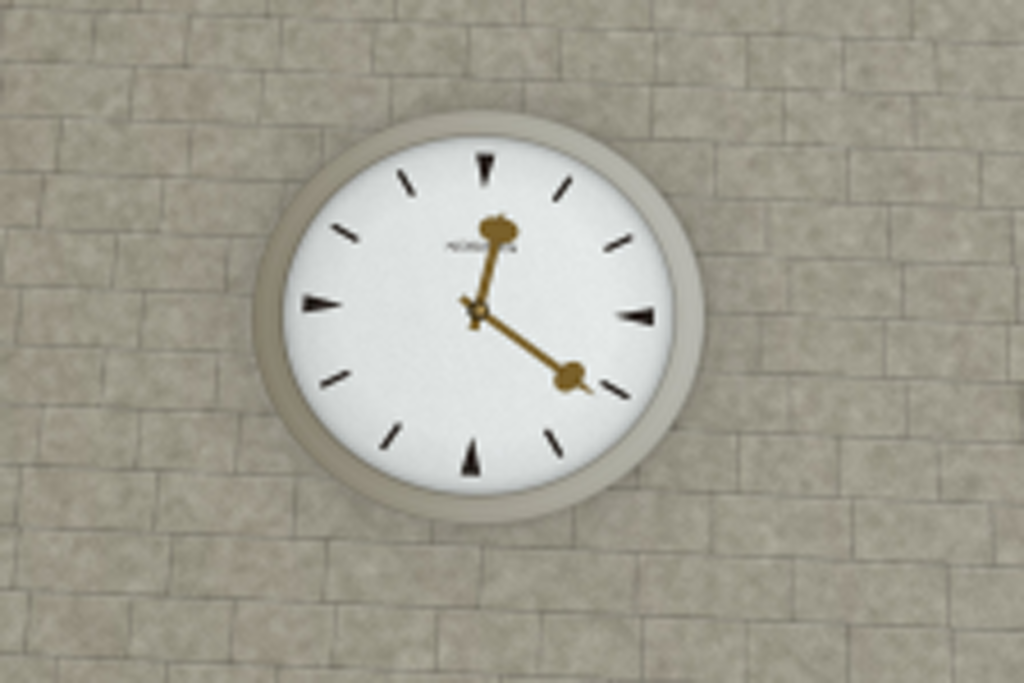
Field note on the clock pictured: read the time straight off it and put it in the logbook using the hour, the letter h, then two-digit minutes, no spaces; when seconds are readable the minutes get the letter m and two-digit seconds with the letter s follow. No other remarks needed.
12h21
